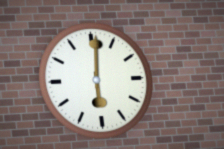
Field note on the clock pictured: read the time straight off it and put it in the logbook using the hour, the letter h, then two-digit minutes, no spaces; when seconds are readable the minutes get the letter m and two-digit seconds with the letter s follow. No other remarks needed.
6h01
